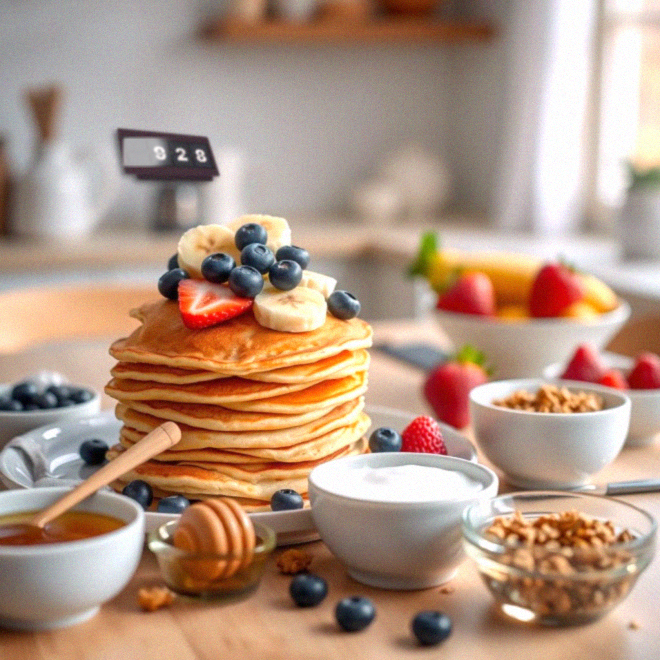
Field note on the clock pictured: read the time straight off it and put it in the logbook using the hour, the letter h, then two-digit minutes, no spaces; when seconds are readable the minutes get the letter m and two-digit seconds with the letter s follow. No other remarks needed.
9h28
